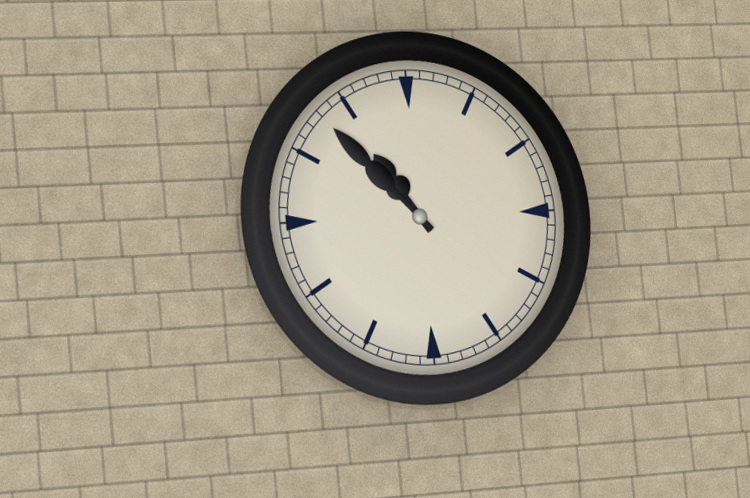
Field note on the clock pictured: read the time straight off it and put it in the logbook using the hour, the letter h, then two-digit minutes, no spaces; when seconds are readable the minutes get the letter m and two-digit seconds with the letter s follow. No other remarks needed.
10h53
